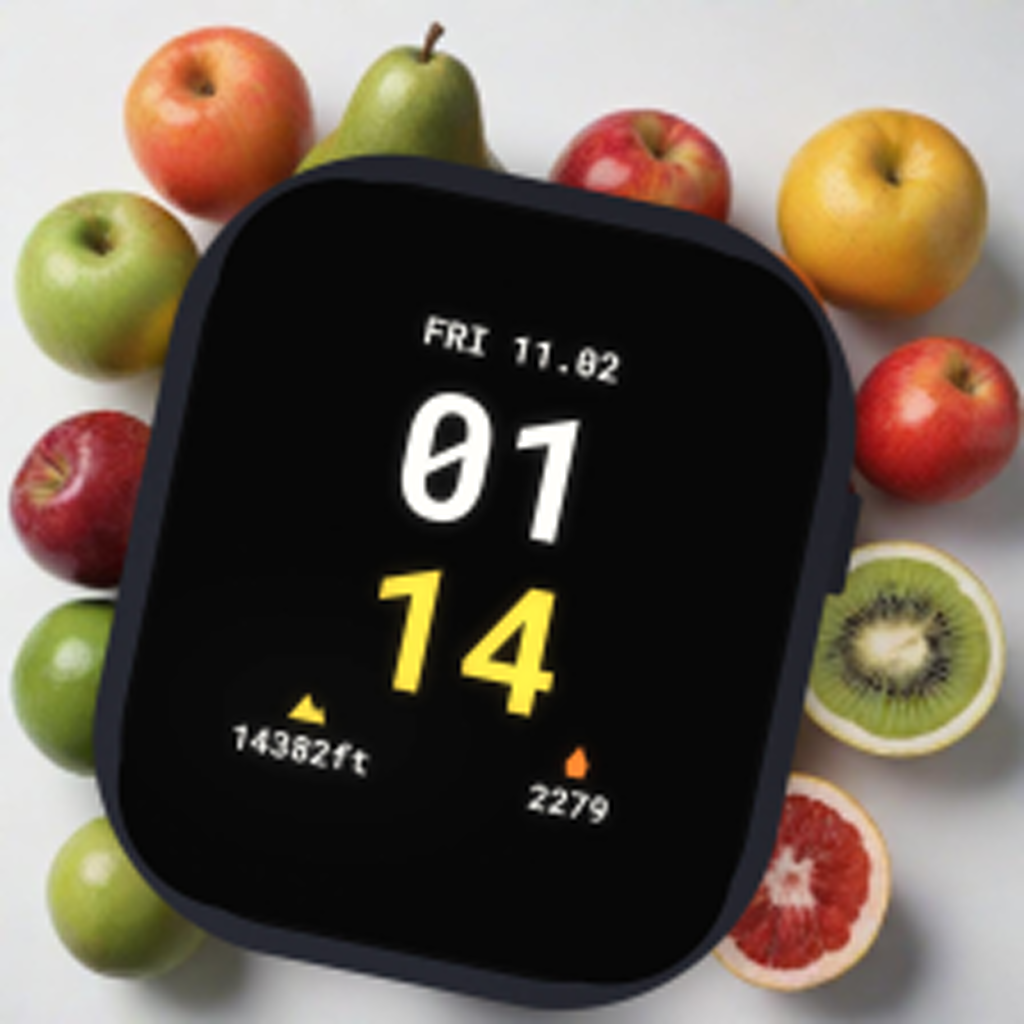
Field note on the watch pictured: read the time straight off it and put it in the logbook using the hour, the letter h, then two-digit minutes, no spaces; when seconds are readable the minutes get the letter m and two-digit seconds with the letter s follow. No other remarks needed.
1h14
